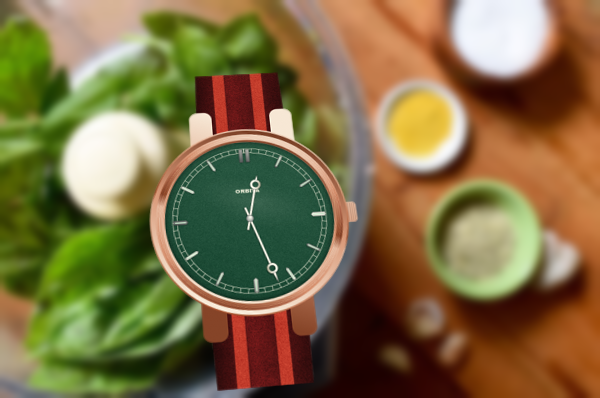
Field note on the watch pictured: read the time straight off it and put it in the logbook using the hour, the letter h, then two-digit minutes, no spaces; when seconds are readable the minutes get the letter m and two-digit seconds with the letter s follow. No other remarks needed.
12h27
